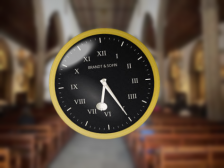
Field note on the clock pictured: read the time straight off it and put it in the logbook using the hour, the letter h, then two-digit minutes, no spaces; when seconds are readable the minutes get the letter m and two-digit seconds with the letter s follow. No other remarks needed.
6h25
